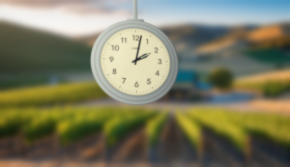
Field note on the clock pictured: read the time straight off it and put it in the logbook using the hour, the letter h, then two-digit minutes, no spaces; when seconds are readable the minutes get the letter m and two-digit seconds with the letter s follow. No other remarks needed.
2h02
